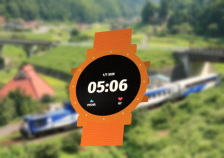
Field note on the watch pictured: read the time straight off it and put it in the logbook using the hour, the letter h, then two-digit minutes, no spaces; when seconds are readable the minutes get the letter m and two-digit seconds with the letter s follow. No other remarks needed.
5h06
